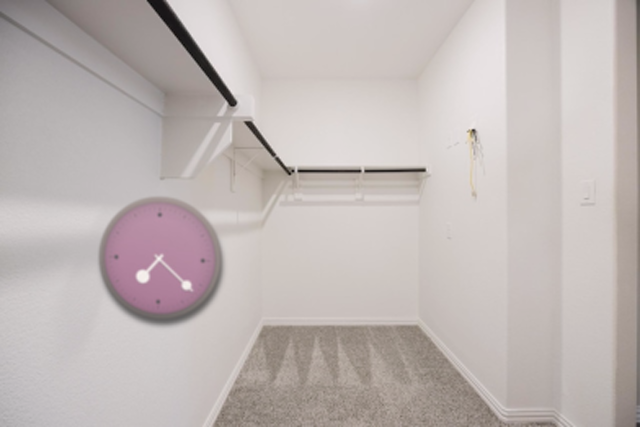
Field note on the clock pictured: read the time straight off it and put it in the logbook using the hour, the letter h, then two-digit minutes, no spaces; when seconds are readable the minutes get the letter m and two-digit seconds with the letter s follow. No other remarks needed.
7h22
